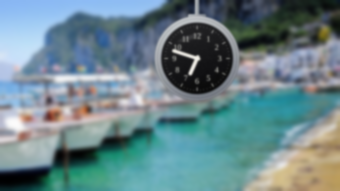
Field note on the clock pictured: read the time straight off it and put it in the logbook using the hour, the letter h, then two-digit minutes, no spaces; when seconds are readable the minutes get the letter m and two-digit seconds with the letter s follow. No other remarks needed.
6h48
